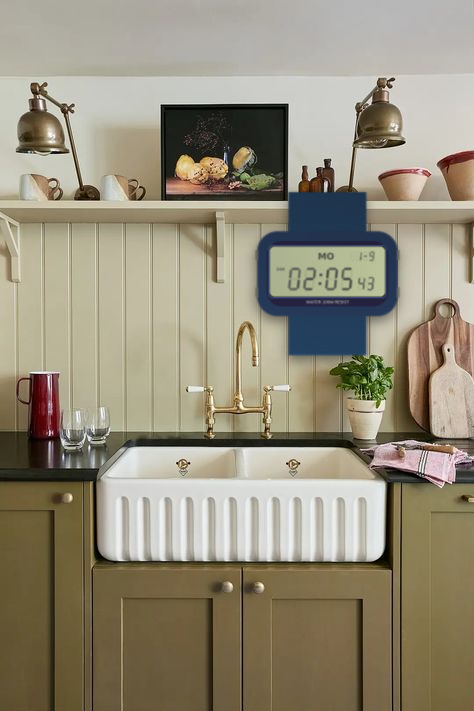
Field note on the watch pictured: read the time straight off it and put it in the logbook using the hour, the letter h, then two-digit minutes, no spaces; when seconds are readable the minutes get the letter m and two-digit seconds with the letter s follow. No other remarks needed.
2h05m43s
